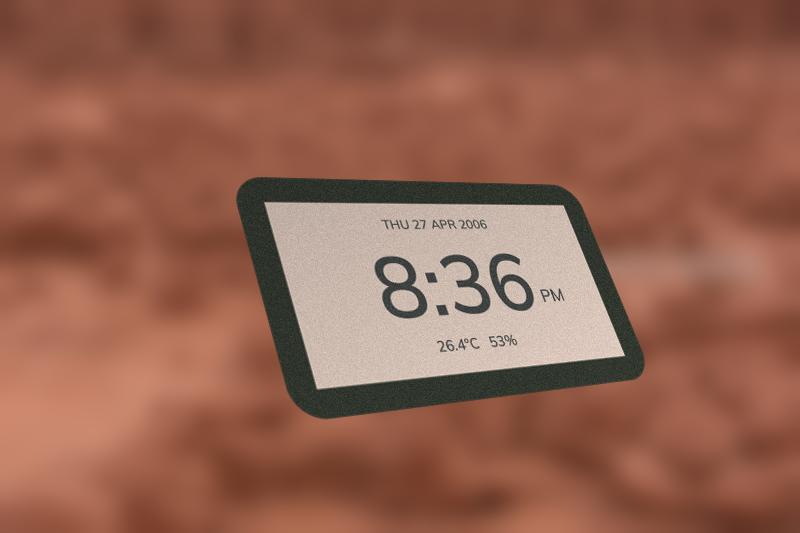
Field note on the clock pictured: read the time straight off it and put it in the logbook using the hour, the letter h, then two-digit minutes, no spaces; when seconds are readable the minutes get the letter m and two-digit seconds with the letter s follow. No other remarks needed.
8h36
